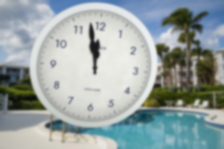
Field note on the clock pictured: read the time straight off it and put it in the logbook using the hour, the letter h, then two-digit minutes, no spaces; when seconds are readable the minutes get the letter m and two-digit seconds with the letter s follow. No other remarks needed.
11h58
